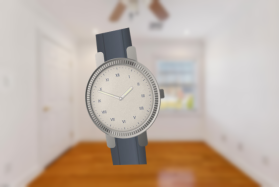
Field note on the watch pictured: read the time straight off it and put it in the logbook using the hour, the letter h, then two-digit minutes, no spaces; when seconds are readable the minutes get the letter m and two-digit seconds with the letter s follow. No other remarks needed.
1h49
